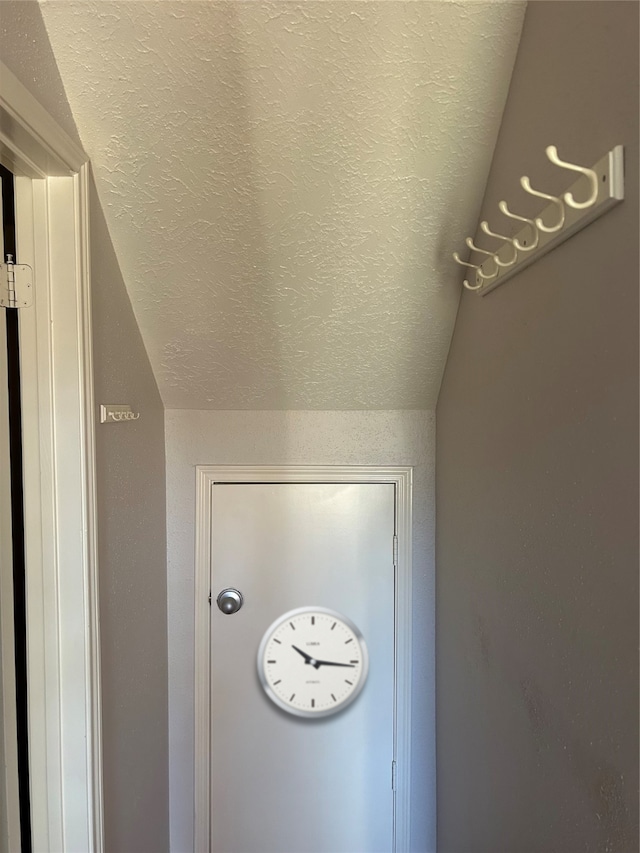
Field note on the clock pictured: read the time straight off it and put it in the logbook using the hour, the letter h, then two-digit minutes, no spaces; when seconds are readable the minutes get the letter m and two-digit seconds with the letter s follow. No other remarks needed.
10h16
